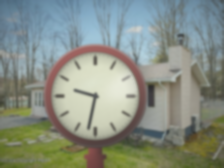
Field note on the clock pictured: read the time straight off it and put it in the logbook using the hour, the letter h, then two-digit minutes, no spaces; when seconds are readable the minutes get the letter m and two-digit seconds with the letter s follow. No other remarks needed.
9h32
